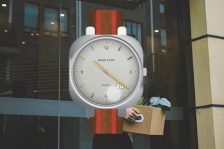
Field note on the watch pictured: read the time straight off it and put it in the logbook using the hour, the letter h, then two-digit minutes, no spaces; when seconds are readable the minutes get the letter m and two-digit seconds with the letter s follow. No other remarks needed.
10h21
